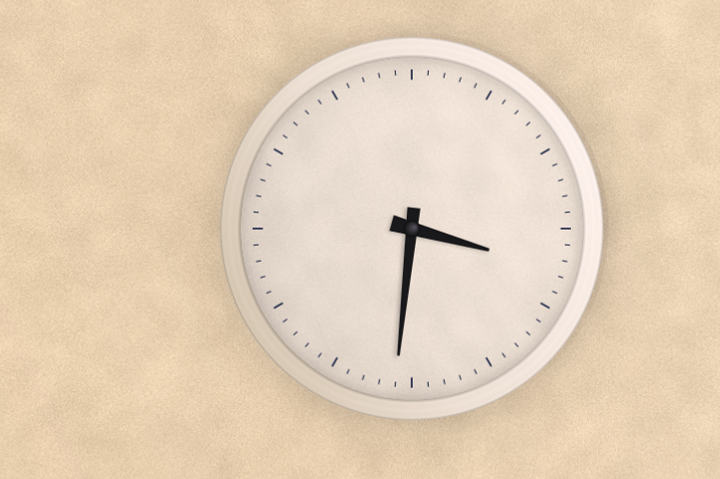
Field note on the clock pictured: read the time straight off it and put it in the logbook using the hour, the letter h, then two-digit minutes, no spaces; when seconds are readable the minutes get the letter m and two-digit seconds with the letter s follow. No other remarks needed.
3h31
